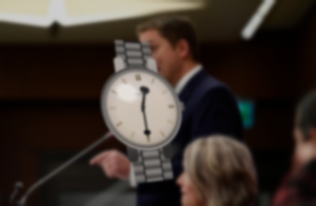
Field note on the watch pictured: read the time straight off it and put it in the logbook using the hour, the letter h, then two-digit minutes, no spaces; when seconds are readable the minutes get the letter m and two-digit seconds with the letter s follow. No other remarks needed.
12h30
